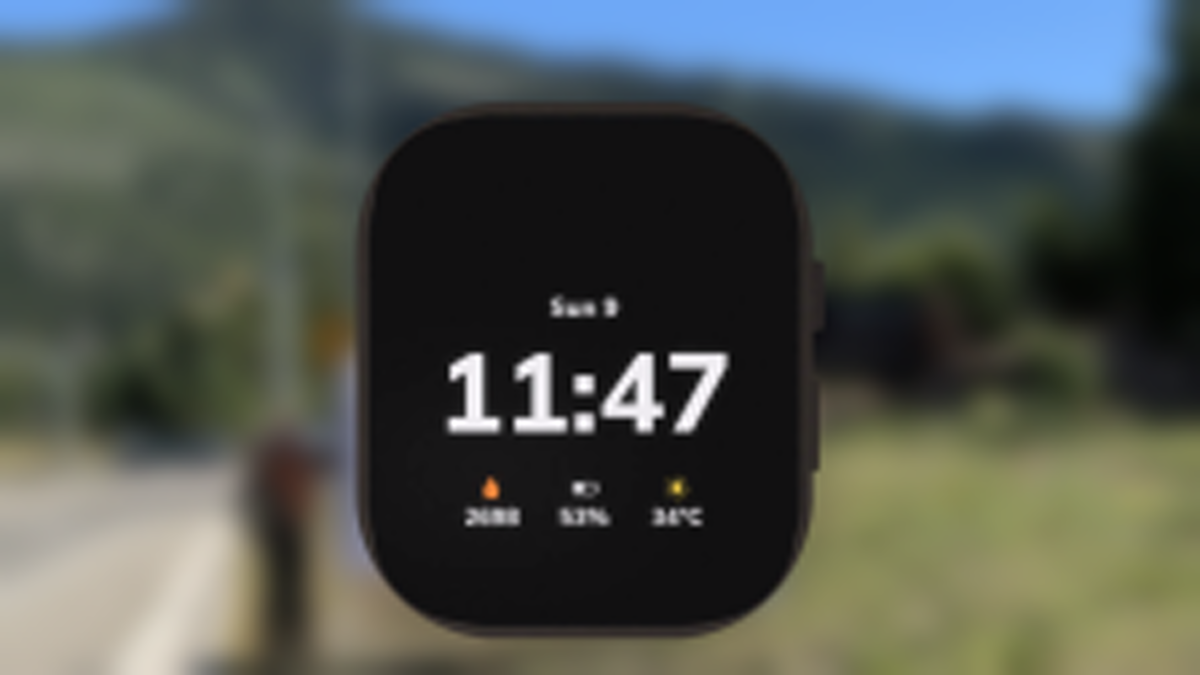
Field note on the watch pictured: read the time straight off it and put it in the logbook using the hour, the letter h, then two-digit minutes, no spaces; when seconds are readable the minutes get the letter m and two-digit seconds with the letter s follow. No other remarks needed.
11h47
